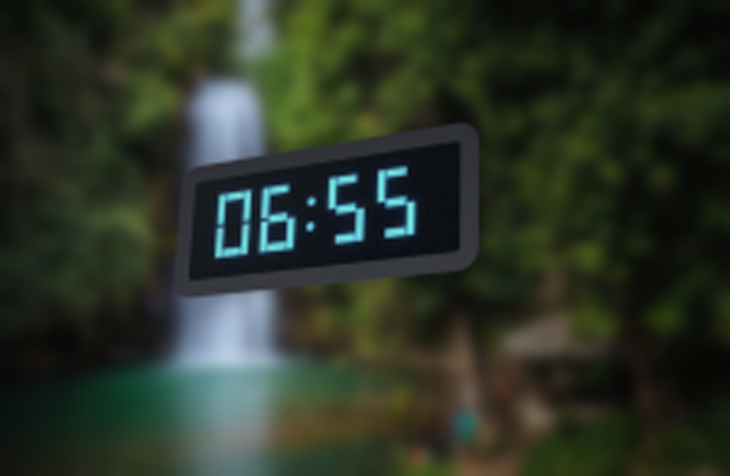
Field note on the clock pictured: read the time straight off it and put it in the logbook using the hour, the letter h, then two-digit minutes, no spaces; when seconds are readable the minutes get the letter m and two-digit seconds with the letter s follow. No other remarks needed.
6h55
